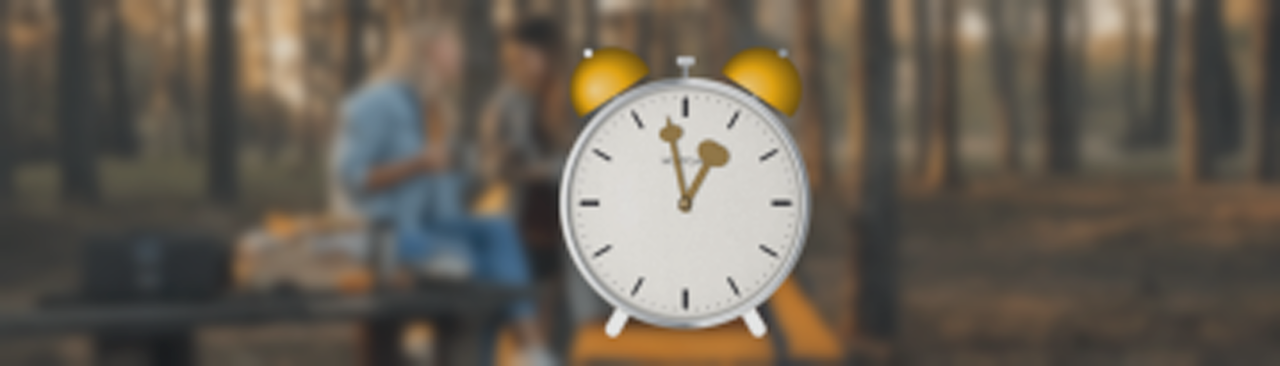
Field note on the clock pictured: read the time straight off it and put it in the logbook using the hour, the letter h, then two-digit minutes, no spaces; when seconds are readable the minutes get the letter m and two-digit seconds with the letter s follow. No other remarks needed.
12h58
